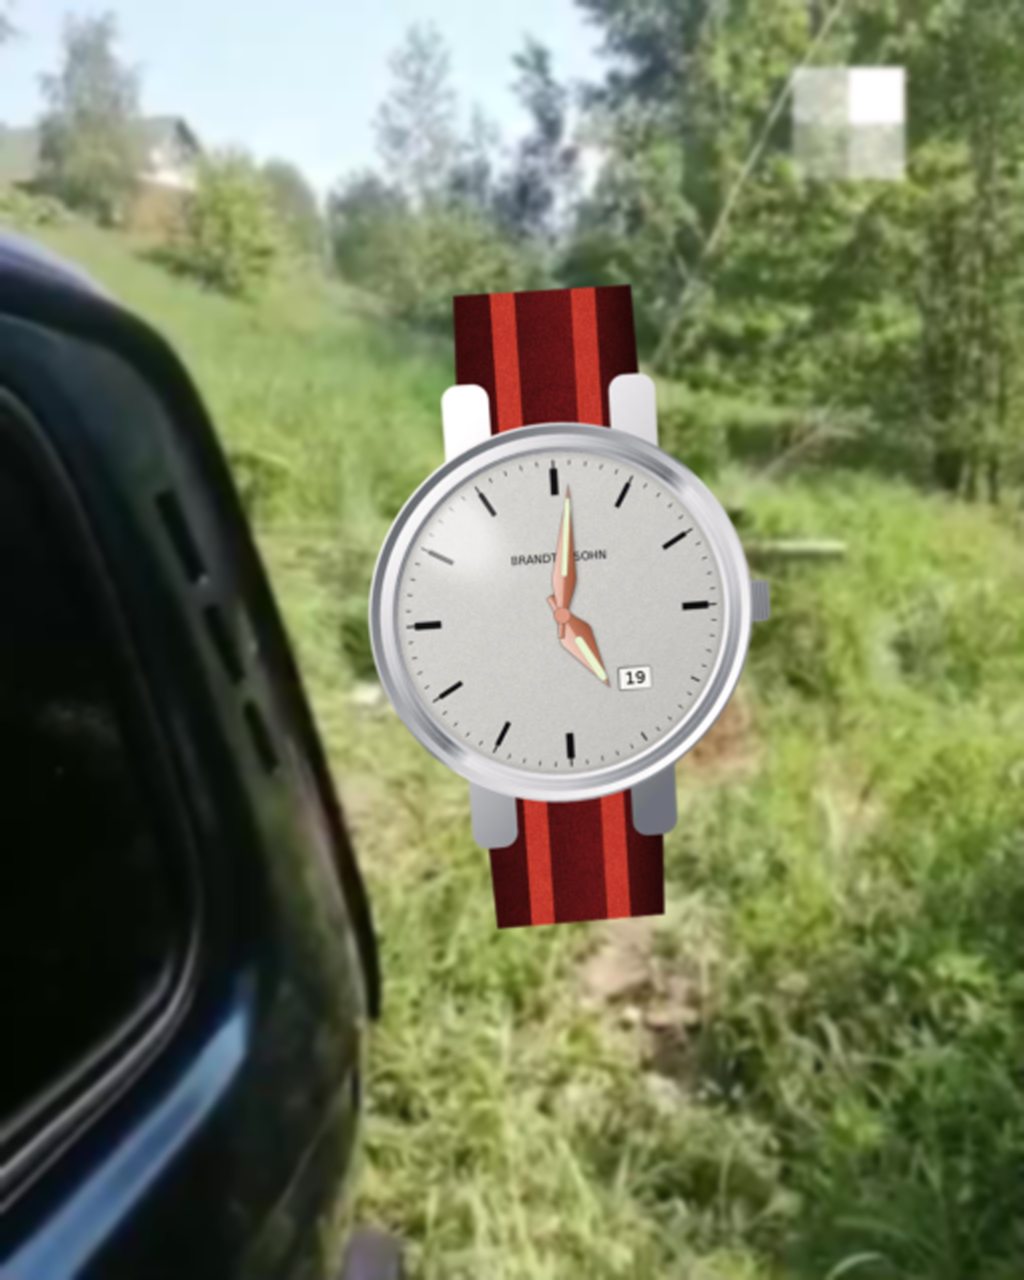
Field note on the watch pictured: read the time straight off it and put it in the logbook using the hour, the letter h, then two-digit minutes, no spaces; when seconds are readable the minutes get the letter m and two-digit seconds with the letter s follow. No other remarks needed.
5h01
